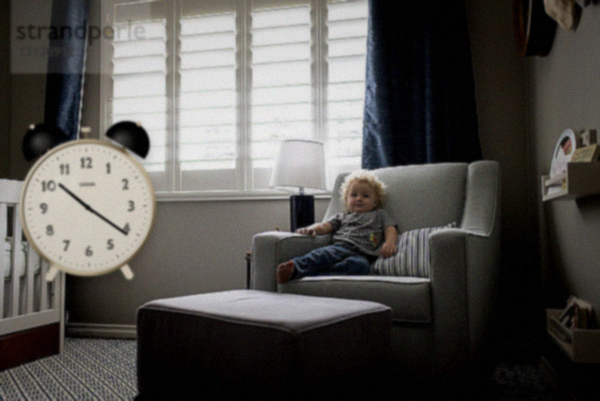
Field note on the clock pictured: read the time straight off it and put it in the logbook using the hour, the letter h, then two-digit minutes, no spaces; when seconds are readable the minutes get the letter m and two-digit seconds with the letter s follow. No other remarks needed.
10h21
